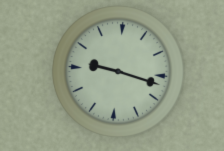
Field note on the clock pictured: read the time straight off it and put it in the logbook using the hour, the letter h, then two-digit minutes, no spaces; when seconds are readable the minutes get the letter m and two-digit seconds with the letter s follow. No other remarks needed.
9h17
